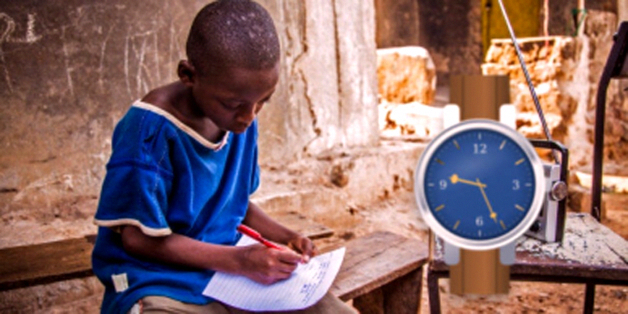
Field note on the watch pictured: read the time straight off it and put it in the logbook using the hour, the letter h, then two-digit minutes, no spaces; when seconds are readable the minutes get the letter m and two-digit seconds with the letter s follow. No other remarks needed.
9h26
